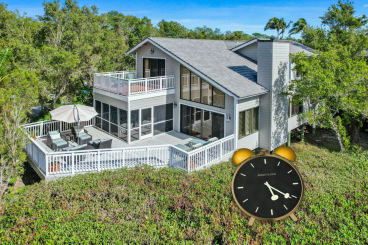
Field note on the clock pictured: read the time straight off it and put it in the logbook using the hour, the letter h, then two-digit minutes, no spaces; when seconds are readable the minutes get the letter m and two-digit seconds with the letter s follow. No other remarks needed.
5h21
